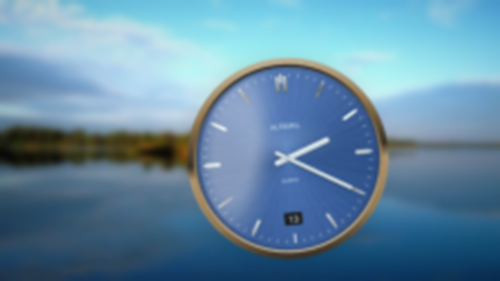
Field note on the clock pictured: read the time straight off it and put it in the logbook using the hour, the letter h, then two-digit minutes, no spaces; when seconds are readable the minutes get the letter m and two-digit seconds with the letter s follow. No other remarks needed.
2h20
